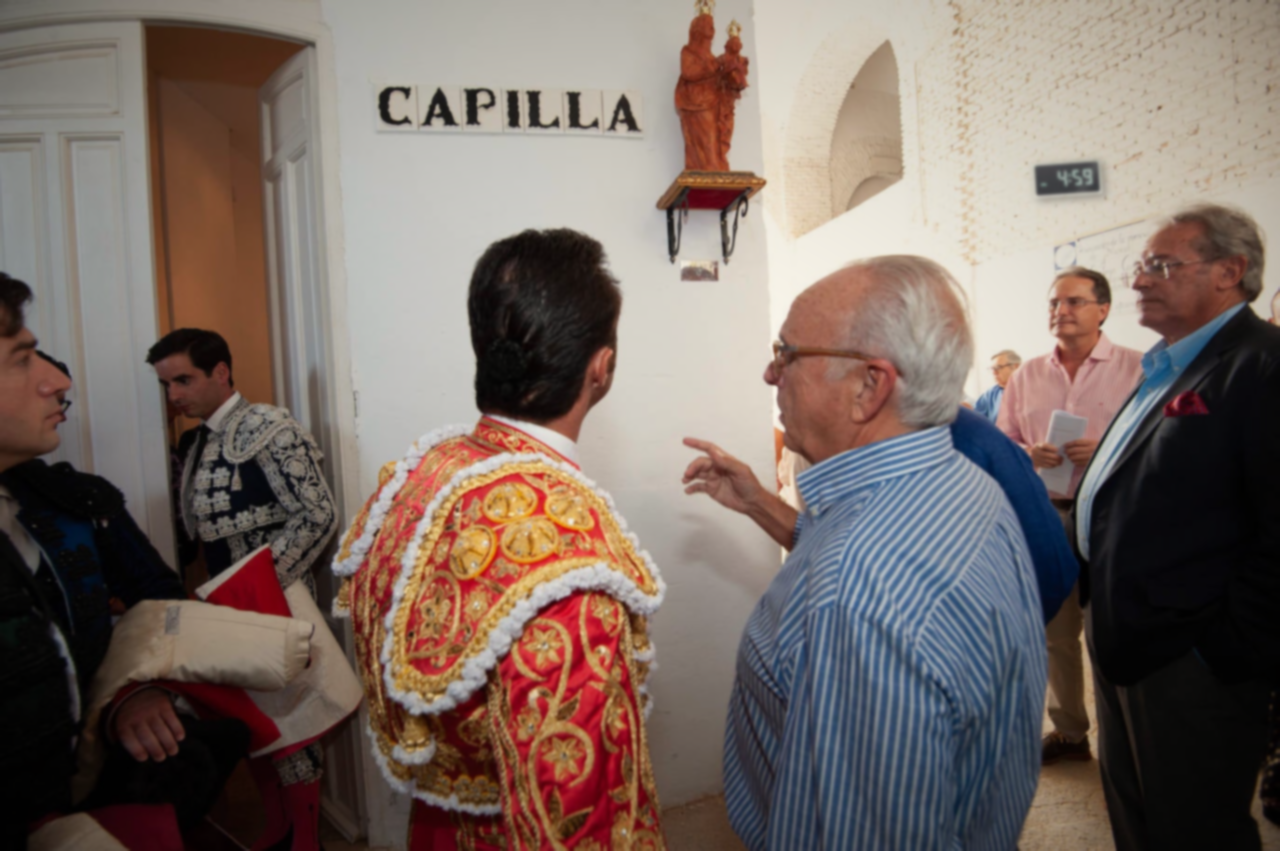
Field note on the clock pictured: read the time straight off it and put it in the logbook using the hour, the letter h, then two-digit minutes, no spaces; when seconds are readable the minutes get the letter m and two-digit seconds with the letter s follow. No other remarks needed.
4h59
